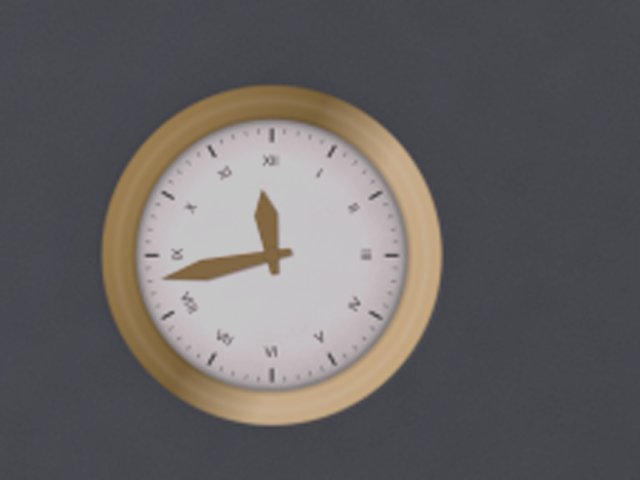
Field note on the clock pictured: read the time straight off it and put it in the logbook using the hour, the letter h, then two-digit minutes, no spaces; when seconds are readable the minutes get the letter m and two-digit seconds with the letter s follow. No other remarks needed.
11h43
